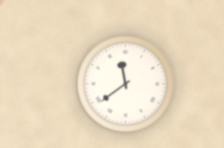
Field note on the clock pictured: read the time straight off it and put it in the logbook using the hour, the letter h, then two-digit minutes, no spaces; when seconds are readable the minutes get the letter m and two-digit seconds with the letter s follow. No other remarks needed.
11h39
